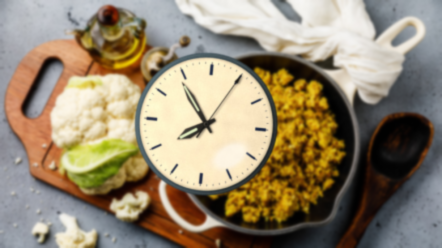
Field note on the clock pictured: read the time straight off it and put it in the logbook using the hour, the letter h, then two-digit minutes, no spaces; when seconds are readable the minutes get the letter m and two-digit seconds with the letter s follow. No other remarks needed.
7h54m05s
